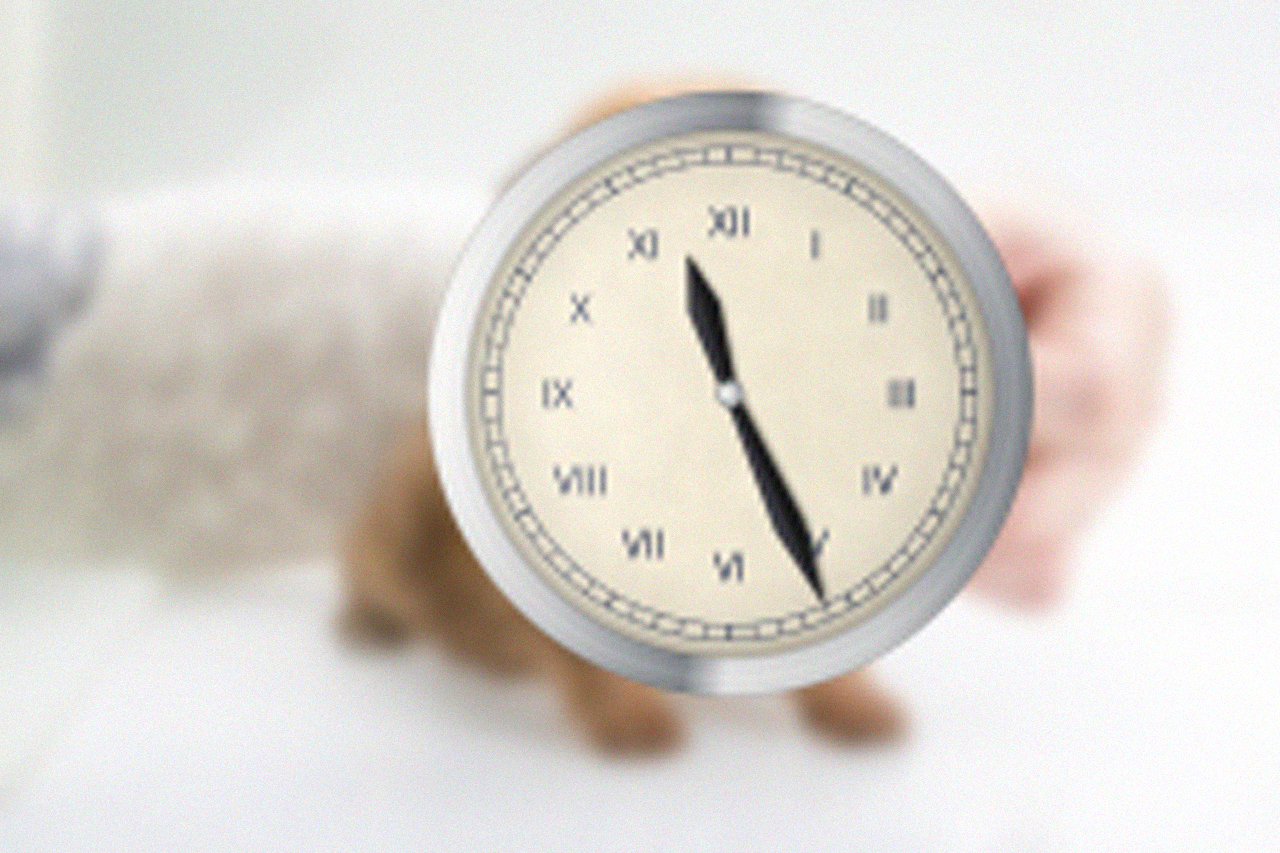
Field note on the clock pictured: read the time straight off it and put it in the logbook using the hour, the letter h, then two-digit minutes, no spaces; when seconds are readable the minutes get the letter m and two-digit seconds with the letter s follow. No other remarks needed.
11h26
